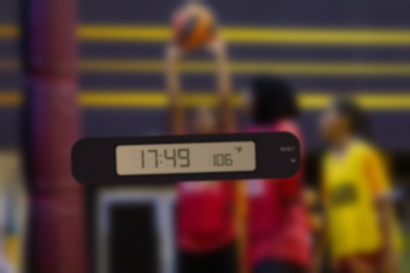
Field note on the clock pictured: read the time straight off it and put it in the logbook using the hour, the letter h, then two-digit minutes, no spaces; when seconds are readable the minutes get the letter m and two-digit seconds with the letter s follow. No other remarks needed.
17h49
